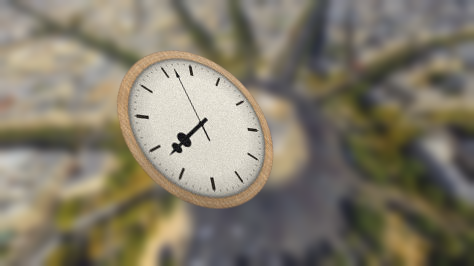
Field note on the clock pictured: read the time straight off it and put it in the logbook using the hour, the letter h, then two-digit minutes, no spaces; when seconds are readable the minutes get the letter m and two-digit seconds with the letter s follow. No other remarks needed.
7h37m57s
